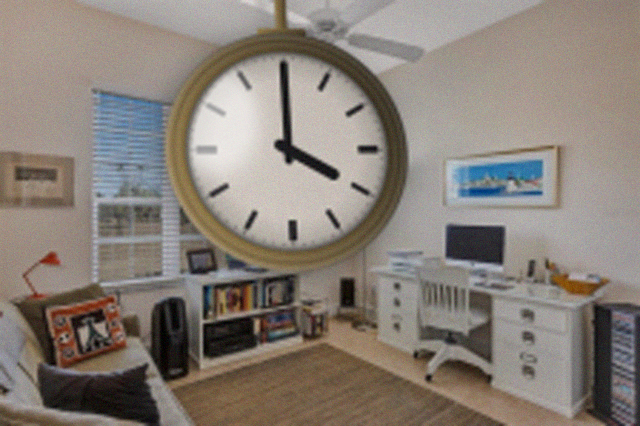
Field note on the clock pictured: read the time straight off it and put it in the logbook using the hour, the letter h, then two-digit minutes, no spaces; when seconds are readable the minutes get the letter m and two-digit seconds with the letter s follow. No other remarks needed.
4h00
